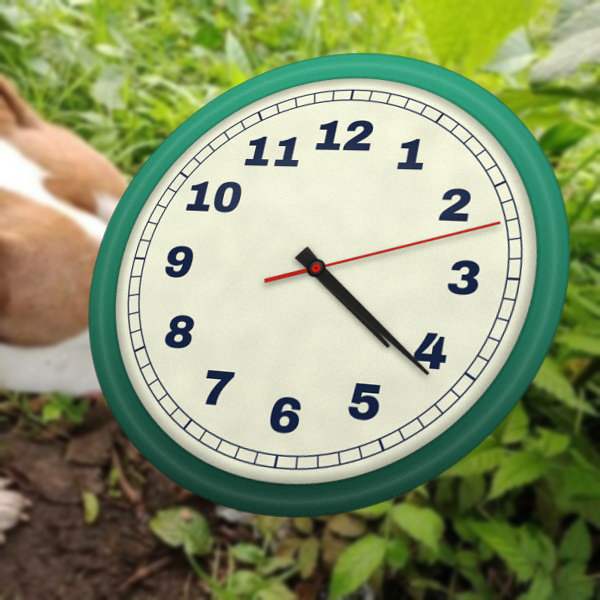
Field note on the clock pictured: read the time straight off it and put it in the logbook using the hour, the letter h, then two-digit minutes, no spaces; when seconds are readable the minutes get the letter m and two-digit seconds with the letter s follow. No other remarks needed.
4h21m12s
